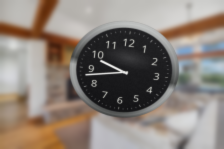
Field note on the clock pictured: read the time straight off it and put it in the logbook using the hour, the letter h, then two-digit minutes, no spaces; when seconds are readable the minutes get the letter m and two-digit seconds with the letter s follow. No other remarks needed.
9h43
